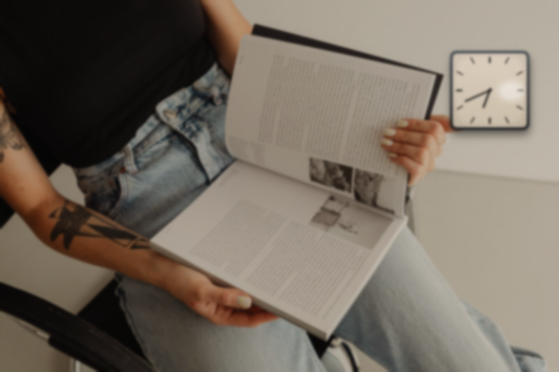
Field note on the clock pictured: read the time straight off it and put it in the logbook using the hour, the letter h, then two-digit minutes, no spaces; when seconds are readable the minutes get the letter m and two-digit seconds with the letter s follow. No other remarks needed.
6h41
